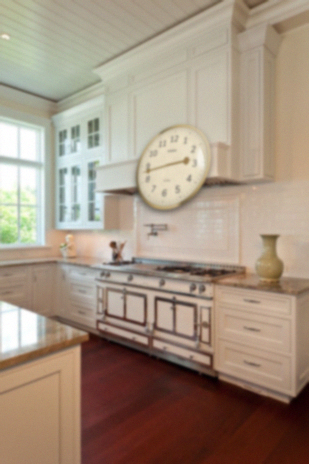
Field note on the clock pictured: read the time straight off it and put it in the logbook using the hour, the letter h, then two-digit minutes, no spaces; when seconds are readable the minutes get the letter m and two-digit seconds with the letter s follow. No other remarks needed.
2h43
